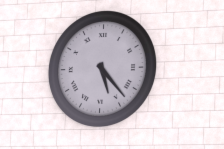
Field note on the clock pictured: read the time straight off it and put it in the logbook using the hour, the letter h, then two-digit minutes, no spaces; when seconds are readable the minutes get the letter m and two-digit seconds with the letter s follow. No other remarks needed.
5h23
